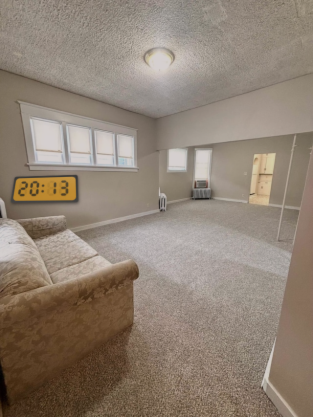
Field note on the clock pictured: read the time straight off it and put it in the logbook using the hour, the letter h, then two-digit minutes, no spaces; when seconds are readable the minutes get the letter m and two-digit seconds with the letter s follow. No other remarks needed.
20h13
